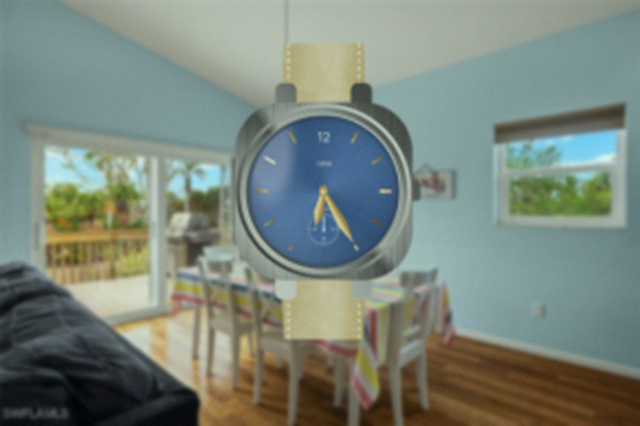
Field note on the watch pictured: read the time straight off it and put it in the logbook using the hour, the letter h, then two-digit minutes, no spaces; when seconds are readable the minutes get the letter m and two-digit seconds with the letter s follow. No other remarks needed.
6h25
